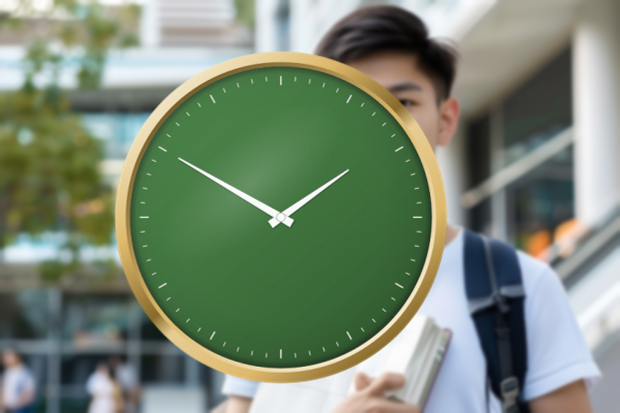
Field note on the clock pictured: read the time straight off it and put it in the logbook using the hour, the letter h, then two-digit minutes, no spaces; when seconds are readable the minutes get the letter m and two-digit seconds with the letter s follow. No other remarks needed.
1h50
